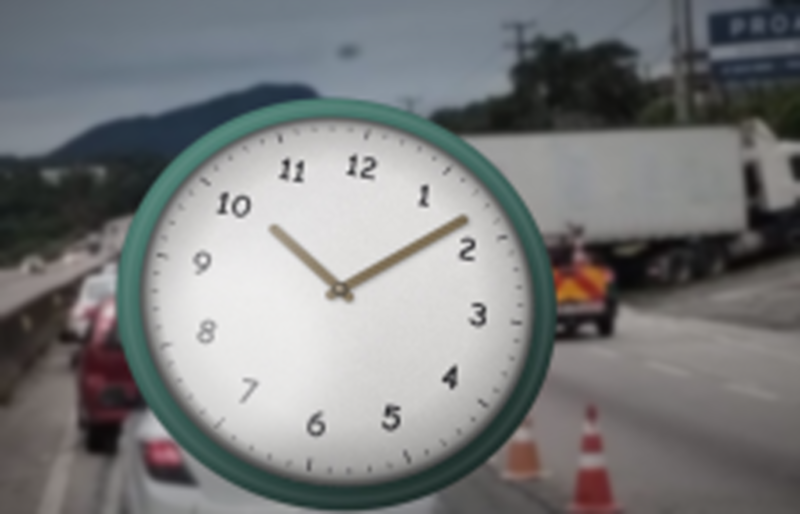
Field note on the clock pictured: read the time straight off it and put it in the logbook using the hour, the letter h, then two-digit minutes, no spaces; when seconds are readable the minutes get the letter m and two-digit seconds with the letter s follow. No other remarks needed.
10h08
